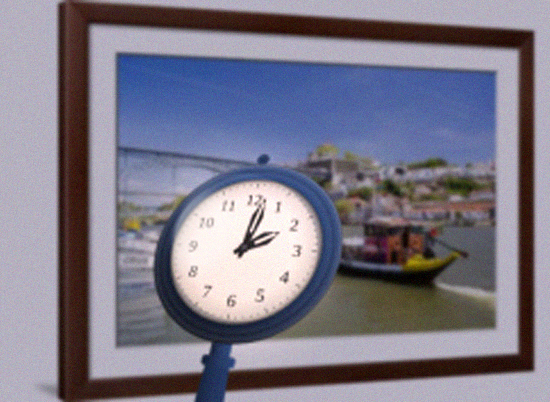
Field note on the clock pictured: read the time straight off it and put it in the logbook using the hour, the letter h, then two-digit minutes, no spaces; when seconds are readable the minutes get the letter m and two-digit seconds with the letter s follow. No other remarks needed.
2h02
